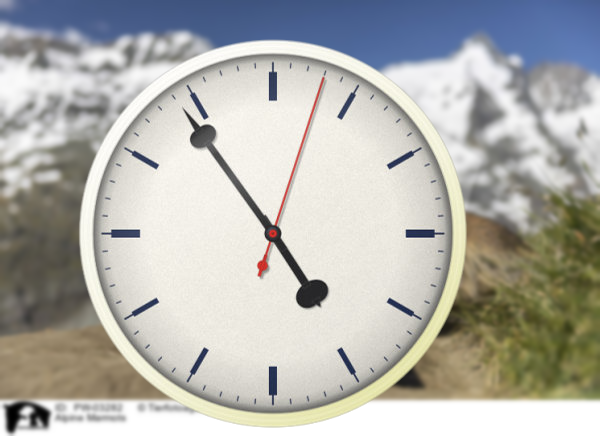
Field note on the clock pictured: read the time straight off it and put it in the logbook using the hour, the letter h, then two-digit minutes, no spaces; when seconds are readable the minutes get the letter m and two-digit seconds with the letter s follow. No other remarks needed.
4h54m03s
